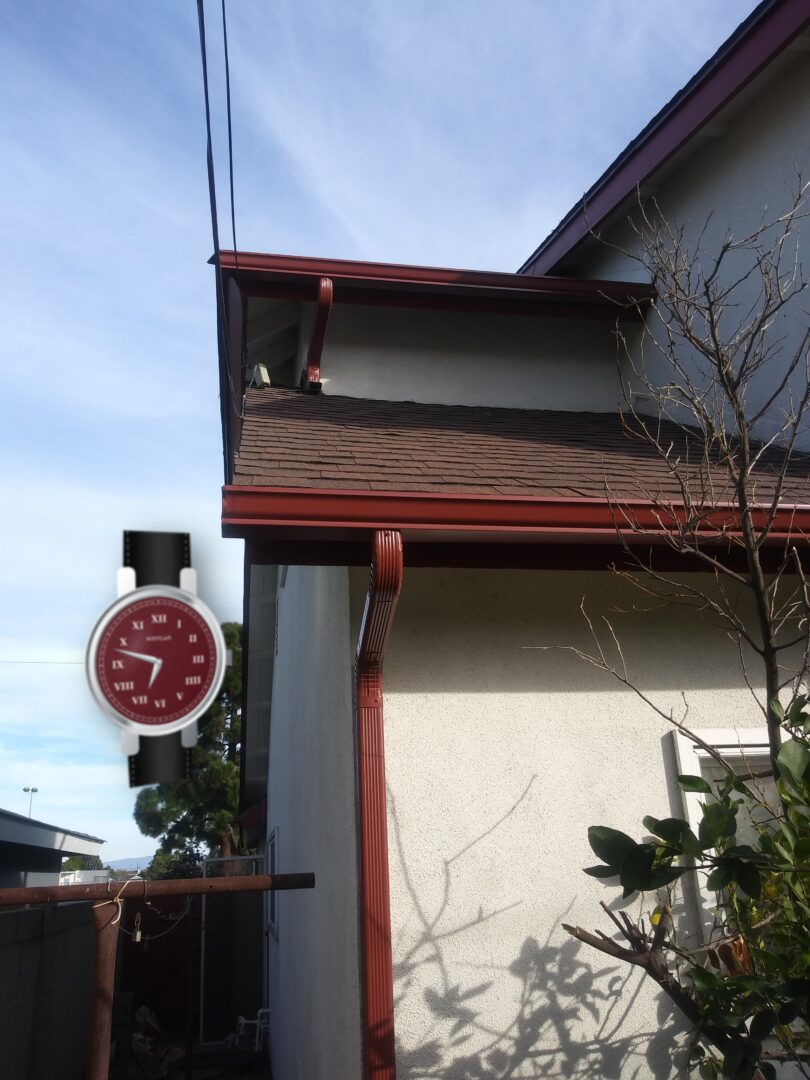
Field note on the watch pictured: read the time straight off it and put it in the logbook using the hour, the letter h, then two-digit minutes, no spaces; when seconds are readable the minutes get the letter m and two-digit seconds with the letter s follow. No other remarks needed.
6h48
